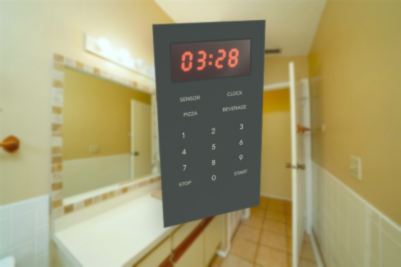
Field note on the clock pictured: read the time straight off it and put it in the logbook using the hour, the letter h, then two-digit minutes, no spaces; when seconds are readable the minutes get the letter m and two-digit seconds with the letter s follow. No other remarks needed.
3h28
